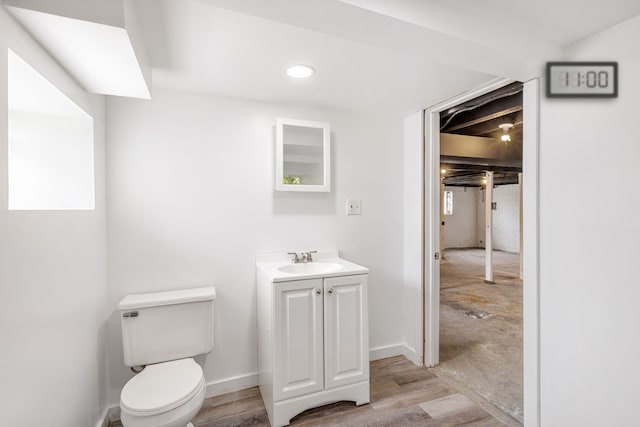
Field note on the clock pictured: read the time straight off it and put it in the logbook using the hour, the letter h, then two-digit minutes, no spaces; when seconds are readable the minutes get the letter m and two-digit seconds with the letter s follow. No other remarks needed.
11h00
